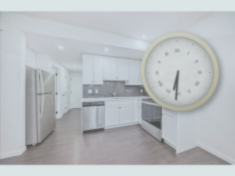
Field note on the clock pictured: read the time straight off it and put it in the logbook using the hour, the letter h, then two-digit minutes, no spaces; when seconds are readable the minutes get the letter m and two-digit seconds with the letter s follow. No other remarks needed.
6h31
